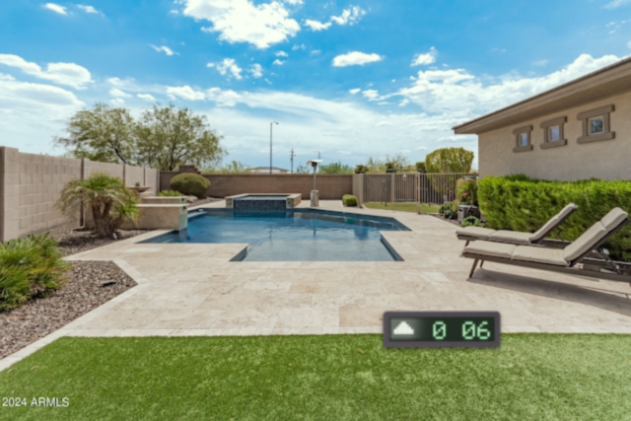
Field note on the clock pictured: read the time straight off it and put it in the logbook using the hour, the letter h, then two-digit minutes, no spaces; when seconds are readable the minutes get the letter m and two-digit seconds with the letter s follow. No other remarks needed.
0h06
